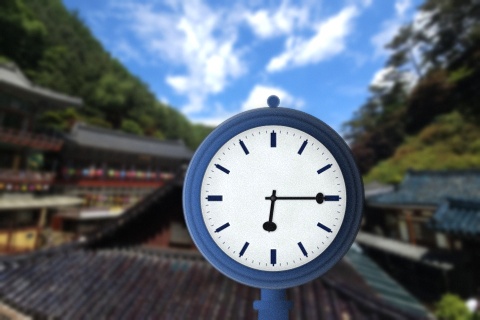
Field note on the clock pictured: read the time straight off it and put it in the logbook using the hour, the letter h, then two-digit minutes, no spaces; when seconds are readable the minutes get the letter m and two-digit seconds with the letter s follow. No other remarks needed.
6h15
